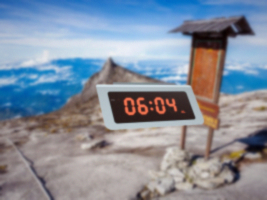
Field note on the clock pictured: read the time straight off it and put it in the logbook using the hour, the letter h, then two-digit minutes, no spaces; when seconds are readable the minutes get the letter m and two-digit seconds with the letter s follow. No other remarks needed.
6h04
